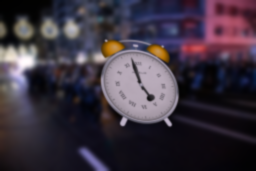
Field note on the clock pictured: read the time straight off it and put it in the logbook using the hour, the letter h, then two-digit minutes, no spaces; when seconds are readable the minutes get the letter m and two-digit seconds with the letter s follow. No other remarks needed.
4h58
